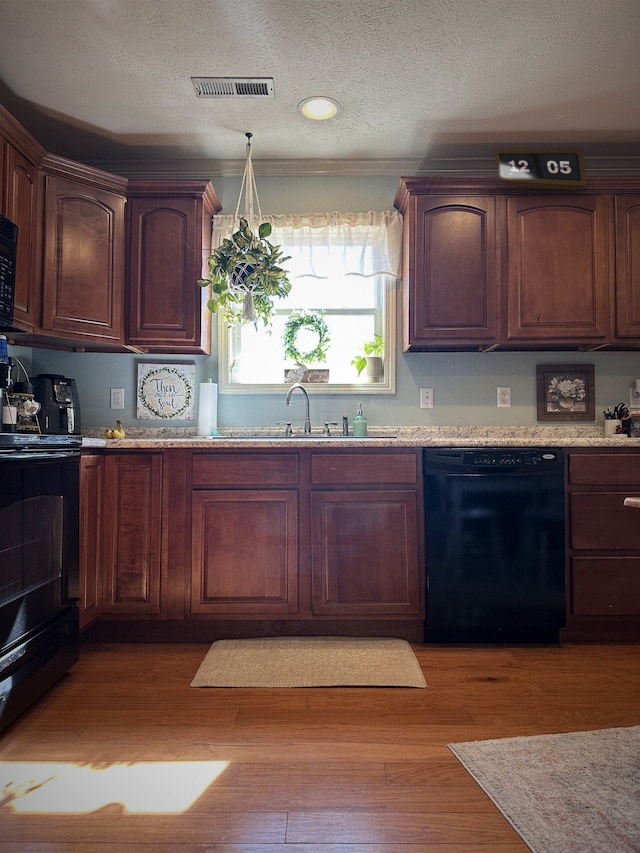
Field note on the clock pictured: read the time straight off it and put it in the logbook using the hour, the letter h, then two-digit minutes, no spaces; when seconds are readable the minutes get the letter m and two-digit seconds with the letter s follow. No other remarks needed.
12h05
